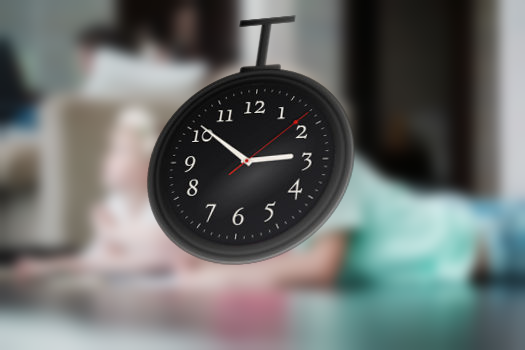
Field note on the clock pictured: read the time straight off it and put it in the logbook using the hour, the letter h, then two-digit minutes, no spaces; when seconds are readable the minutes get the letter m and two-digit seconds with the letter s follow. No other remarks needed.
2h51m08s
